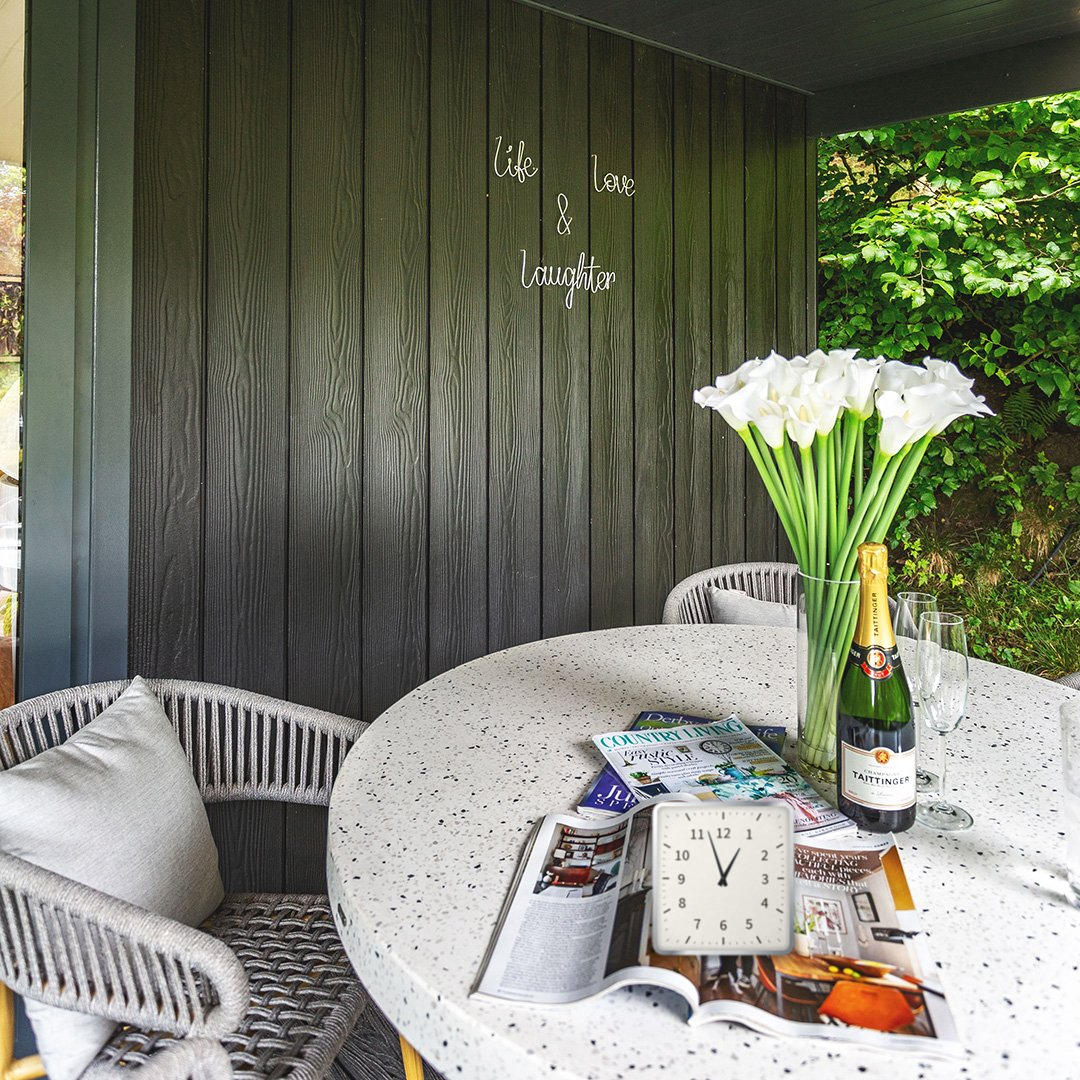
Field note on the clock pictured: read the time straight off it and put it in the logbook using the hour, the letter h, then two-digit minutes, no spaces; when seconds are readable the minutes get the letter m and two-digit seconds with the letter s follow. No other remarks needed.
12h57
